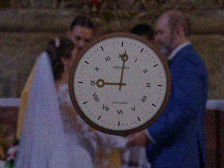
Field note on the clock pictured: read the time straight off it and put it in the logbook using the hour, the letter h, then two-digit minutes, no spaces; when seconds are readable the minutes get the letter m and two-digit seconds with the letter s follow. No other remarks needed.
9h01
